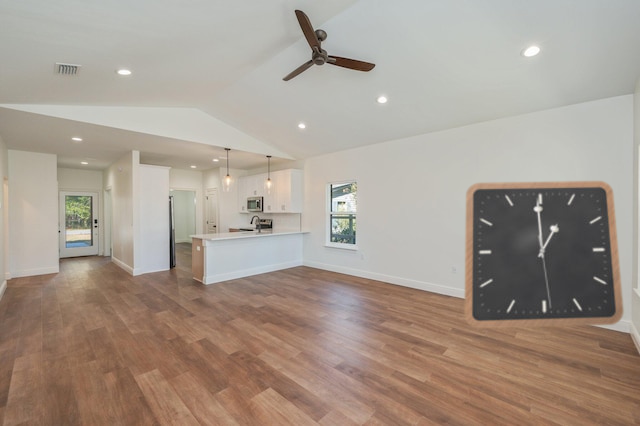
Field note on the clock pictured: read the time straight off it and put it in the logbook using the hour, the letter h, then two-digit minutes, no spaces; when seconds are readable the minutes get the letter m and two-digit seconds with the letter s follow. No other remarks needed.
12h59m29s
